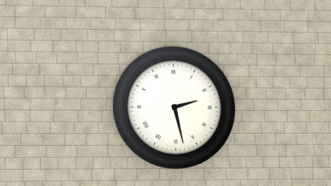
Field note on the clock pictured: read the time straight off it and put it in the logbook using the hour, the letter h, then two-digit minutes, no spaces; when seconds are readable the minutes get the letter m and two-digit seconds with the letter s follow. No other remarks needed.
2h28
